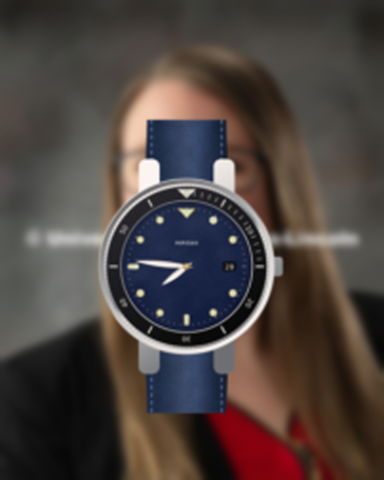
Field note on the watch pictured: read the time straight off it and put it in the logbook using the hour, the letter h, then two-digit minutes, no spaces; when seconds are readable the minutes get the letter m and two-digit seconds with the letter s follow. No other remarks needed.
7h46
